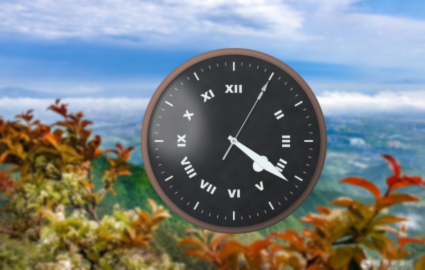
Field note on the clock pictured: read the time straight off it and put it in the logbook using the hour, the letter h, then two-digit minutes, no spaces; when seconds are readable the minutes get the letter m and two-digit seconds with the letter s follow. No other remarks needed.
4h21m05s
